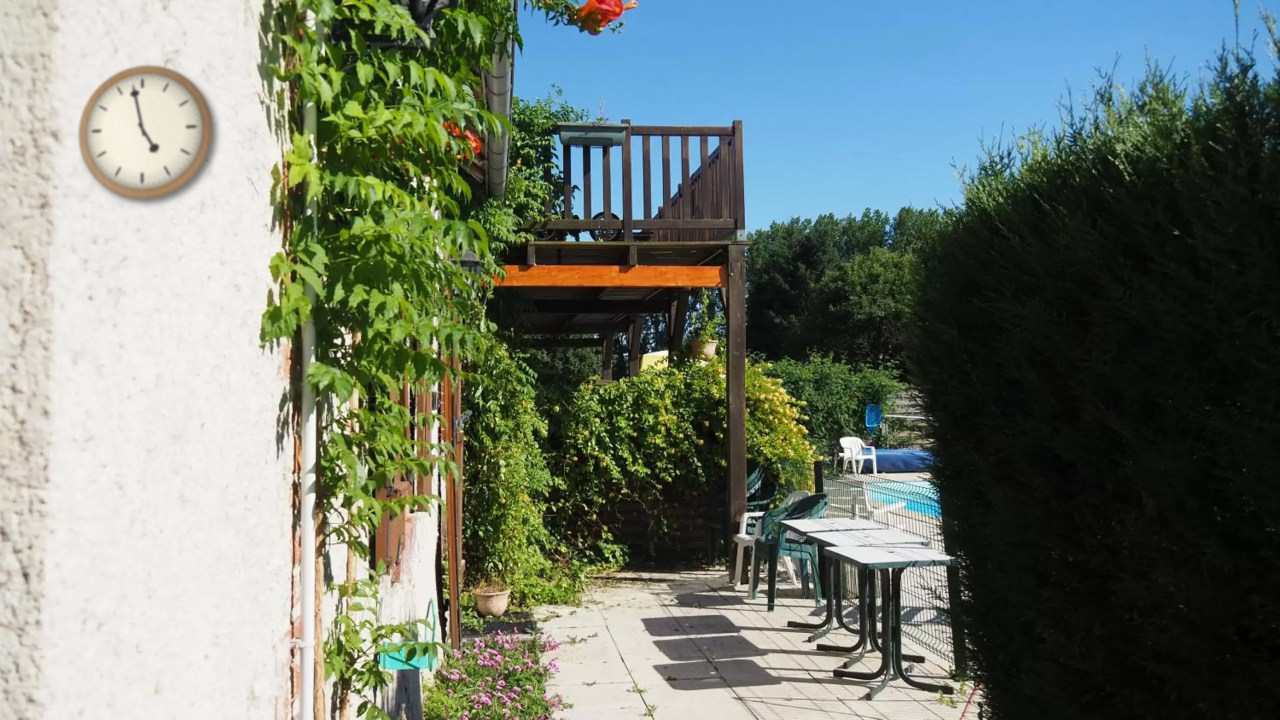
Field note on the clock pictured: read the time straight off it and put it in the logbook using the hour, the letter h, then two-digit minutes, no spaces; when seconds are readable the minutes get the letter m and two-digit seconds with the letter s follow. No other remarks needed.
4h58
